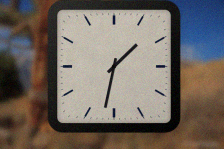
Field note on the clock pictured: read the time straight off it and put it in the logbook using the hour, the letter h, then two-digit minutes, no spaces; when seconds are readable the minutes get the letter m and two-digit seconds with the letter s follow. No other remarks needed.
1h32
